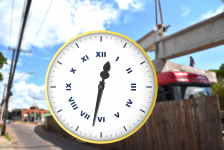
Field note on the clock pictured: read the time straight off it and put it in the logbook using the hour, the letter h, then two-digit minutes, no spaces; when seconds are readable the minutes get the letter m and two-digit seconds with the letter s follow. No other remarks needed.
12h32
